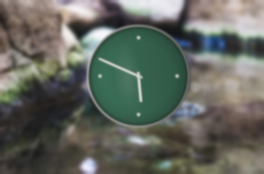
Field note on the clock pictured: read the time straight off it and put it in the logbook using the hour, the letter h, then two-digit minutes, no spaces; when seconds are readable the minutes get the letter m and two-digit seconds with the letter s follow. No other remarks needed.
5h49
